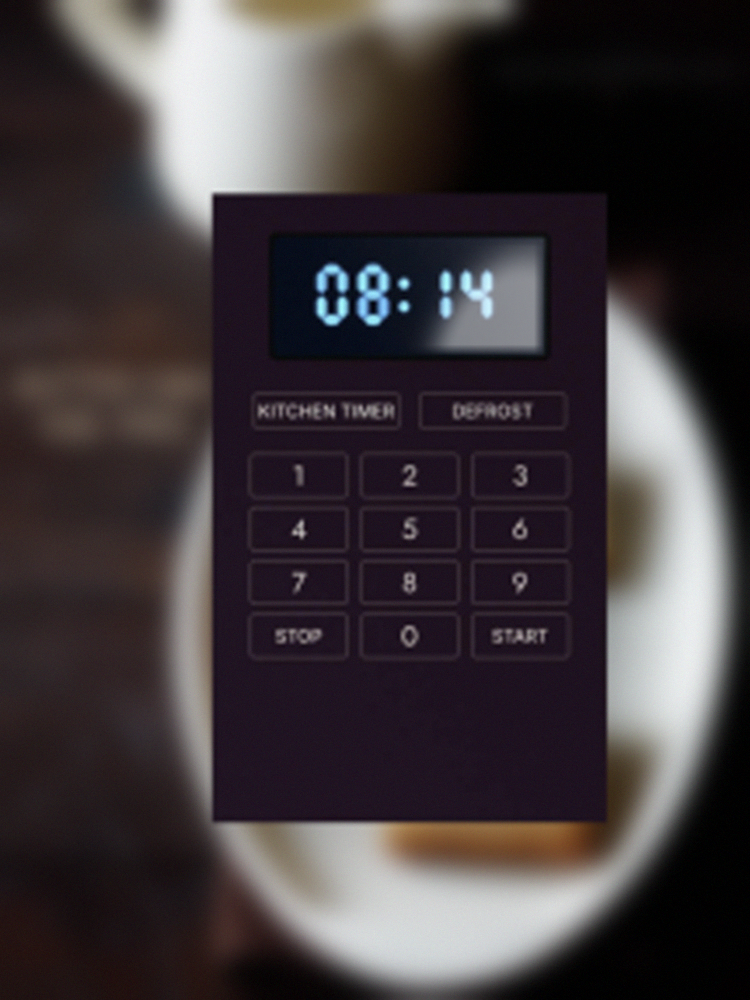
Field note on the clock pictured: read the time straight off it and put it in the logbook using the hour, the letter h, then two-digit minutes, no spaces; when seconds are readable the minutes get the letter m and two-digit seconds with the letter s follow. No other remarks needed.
8h14
